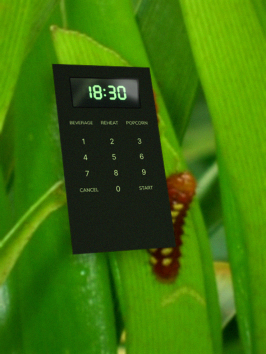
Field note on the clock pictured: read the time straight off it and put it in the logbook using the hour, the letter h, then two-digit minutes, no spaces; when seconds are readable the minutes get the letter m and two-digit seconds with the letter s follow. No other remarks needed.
18h30
